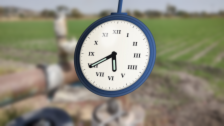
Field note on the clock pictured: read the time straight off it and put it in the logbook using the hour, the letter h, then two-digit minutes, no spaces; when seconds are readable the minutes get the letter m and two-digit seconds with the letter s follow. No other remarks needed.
5h40
